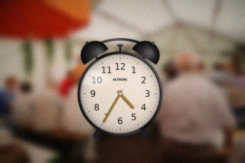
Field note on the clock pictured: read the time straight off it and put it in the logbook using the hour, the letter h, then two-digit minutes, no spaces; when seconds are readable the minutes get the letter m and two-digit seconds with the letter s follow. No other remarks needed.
4h35
